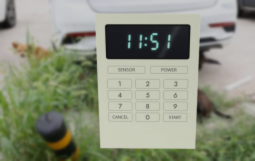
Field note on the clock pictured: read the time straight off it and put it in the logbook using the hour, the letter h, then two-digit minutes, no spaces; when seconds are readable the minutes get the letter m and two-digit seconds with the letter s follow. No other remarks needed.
11h51
